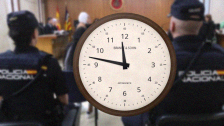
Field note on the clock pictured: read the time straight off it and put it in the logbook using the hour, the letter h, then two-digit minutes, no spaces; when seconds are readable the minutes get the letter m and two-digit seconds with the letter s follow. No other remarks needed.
11h47
